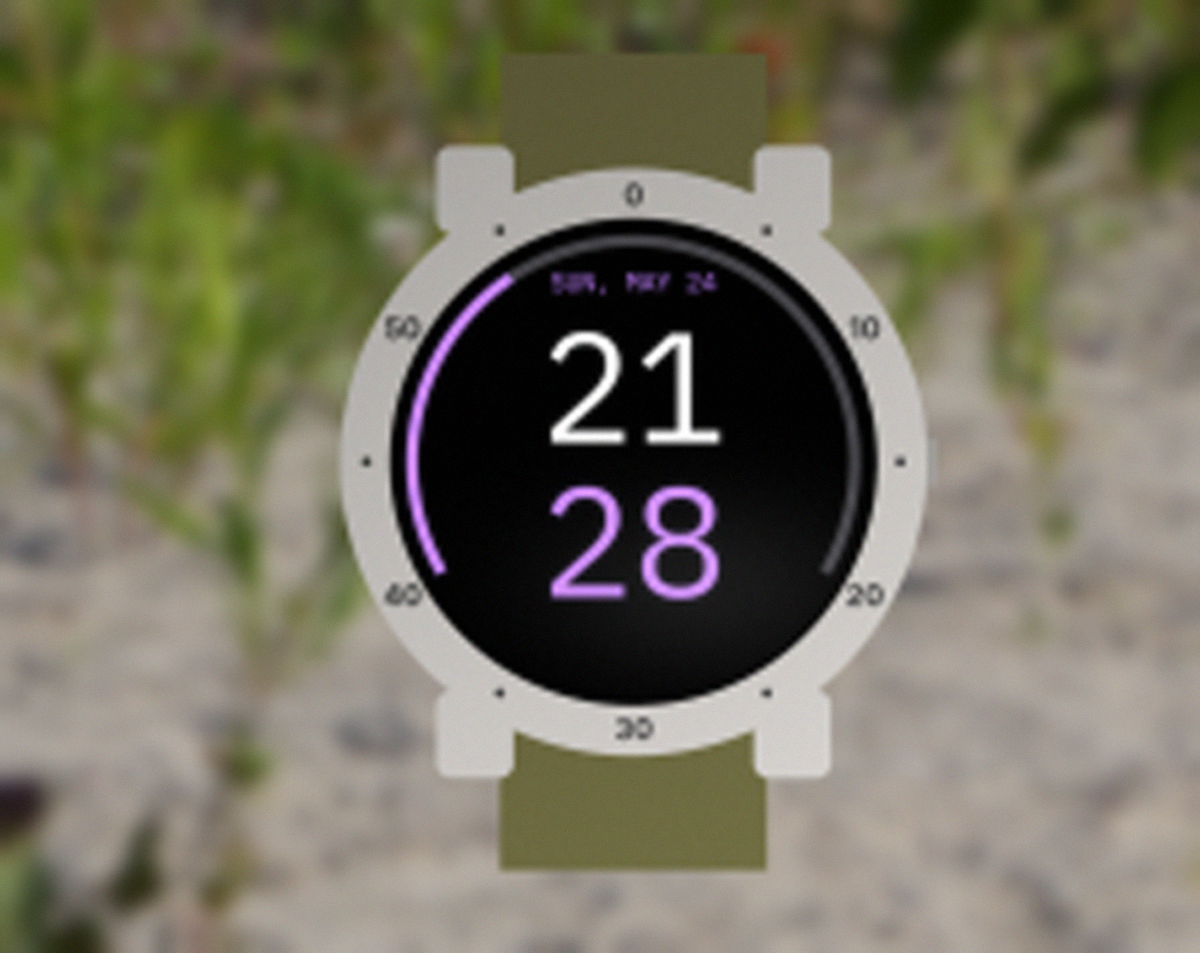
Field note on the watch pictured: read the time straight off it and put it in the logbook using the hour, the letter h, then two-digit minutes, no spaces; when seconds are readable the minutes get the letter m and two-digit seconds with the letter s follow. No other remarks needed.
21h28
